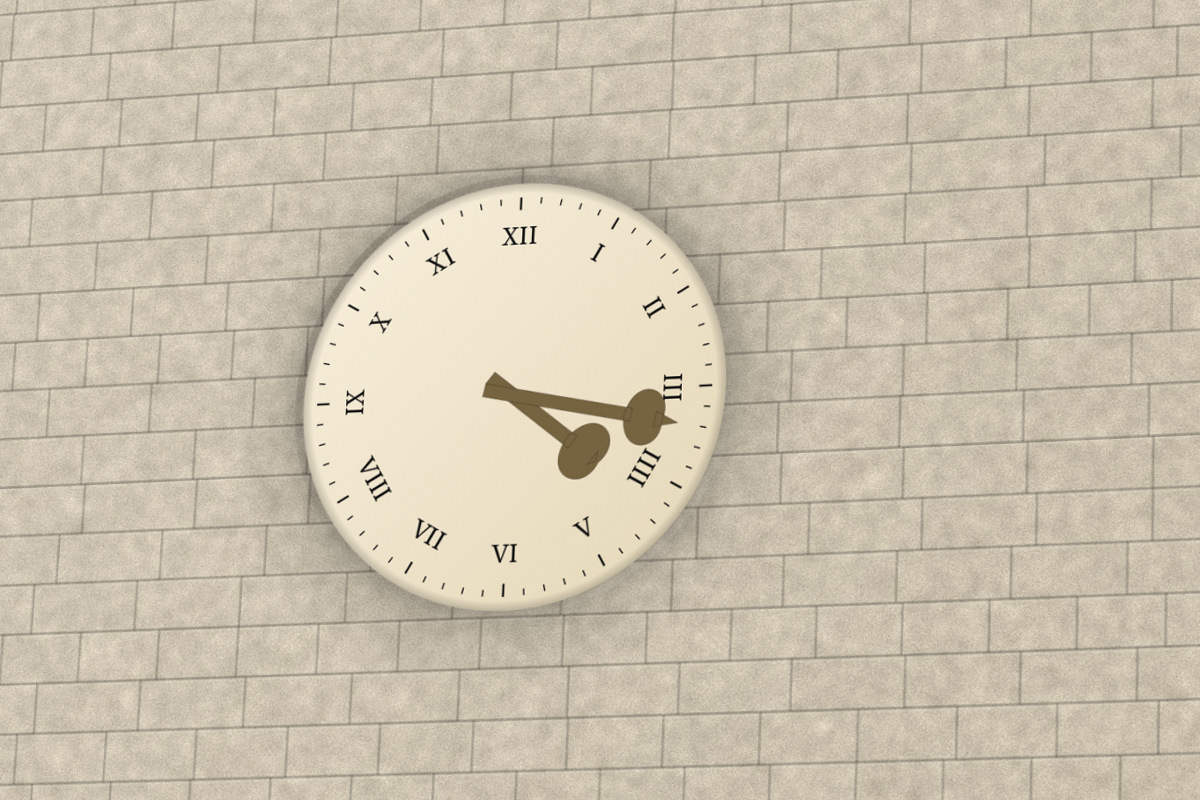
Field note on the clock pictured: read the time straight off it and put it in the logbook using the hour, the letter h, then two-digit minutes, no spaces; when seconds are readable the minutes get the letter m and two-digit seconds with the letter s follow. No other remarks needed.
4h17
